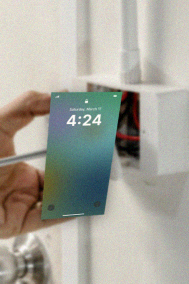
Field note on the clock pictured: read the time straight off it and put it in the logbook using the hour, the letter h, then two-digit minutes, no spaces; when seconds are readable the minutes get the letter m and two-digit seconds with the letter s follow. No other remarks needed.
4h24
